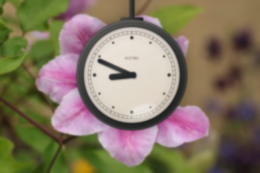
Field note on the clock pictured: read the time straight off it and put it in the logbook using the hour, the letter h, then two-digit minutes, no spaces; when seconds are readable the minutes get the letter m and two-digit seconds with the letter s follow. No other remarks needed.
8h49
